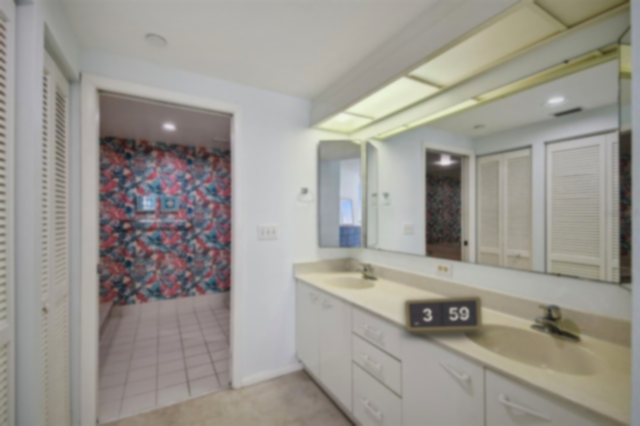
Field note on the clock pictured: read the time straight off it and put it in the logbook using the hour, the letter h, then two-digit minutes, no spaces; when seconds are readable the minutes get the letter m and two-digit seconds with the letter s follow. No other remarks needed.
3h59
